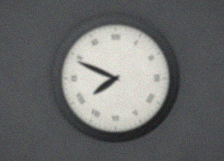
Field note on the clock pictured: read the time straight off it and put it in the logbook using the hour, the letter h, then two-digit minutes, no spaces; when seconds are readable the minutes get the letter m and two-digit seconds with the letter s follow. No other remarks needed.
7h49
